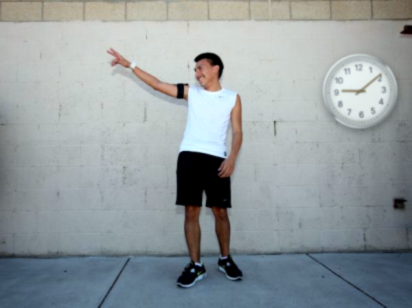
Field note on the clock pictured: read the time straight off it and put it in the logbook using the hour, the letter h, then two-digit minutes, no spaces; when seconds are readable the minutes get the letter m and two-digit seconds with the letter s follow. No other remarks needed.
9h09
